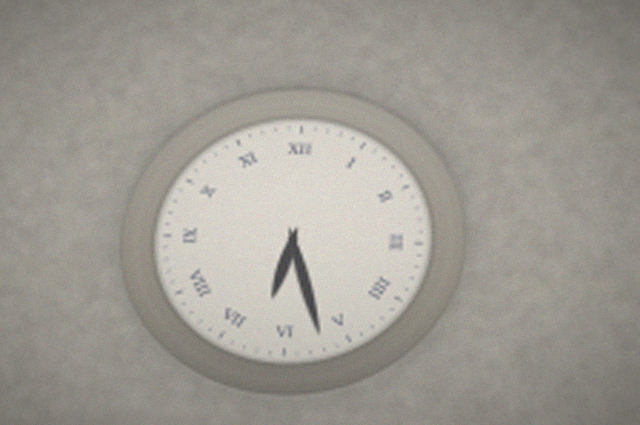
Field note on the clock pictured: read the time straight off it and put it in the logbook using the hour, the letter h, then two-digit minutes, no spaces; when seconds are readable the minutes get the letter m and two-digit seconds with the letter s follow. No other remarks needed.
6h27
